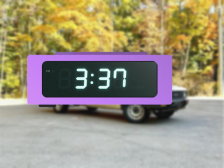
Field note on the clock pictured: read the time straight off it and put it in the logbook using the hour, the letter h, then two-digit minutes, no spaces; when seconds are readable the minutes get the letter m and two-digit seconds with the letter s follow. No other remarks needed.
3h37
